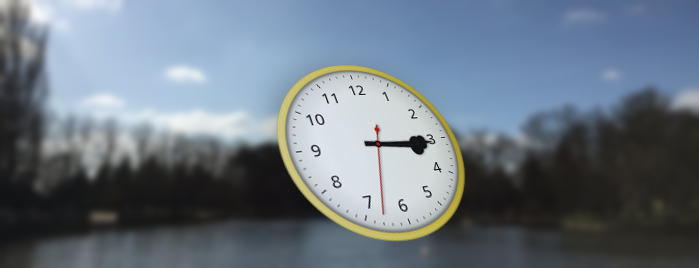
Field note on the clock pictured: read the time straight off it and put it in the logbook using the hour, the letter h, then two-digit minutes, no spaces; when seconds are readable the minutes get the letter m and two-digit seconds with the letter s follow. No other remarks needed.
3h15m33s
